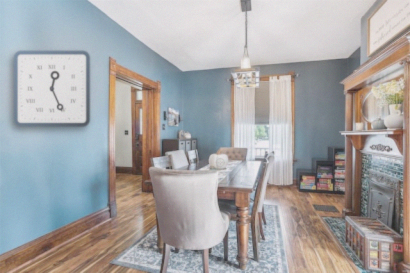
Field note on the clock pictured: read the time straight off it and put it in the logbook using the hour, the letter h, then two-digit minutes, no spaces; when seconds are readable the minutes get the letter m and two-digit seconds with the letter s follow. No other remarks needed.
12h26
